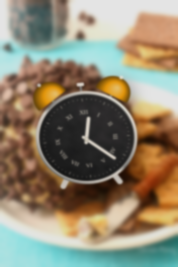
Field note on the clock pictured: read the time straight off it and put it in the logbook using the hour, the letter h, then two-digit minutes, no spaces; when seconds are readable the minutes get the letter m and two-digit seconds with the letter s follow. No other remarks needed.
12h22
